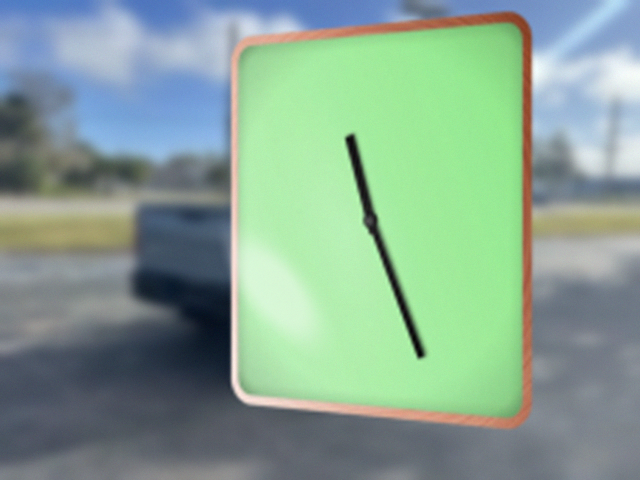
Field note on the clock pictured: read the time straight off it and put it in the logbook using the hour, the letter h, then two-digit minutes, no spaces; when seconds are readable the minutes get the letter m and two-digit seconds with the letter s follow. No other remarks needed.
11h26
